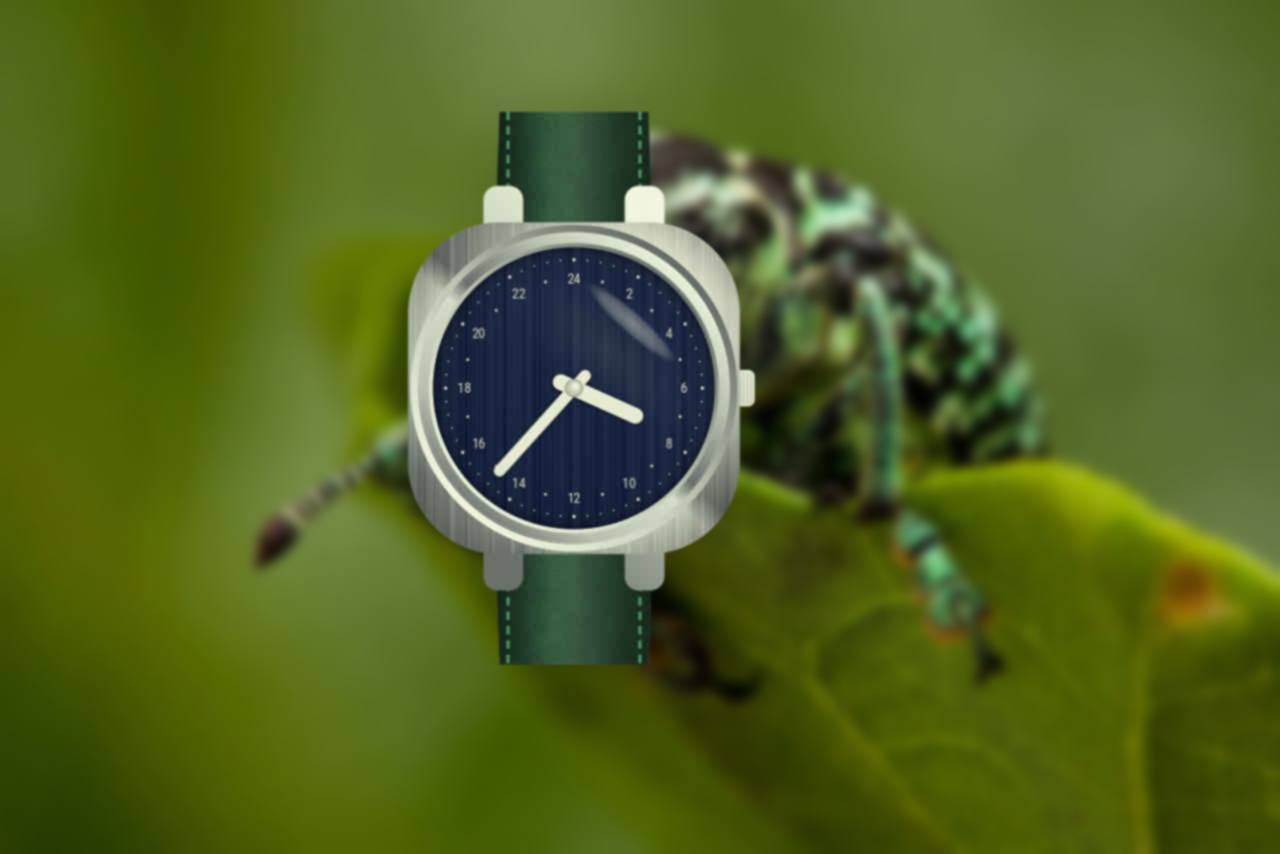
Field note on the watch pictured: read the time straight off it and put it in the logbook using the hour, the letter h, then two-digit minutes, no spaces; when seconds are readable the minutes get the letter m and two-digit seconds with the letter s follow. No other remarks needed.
7h37
